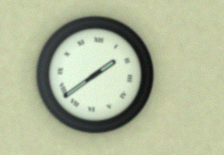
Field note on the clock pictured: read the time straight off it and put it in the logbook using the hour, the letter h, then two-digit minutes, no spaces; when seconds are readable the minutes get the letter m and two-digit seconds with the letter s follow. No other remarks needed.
1h38
